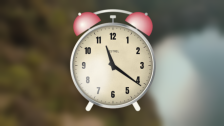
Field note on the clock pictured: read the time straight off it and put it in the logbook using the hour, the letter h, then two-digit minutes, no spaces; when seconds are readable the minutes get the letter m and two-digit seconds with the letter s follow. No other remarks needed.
11h21
